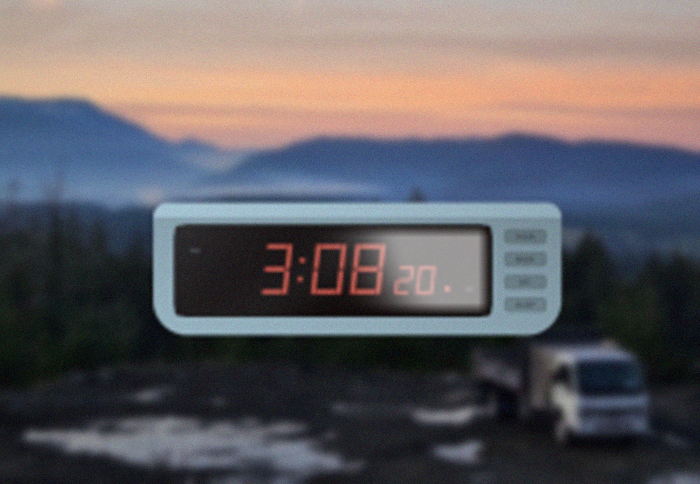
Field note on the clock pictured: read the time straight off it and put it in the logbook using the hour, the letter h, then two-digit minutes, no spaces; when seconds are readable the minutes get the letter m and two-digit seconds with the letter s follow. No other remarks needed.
3h08m20s
